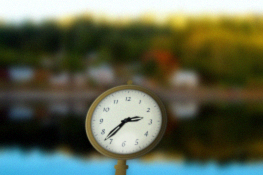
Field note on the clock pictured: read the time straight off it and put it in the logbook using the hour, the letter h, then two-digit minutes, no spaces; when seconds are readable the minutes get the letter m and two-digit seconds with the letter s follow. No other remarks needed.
2h37
